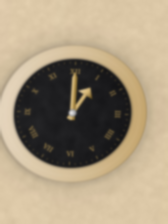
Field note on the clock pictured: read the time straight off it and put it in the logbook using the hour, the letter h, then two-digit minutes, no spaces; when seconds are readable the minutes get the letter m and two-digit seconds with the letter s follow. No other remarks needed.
1h00
